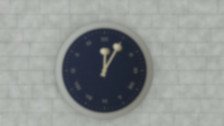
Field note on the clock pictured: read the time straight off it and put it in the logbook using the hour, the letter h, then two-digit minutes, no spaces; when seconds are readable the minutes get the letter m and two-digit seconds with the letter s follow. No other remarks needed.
12h05
